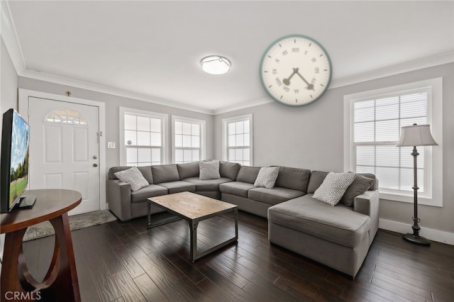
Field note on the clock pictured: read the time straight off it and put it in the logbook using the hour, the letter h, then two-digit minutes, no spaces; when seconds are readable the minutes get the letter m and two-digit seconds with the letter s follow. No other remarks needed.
7h23
